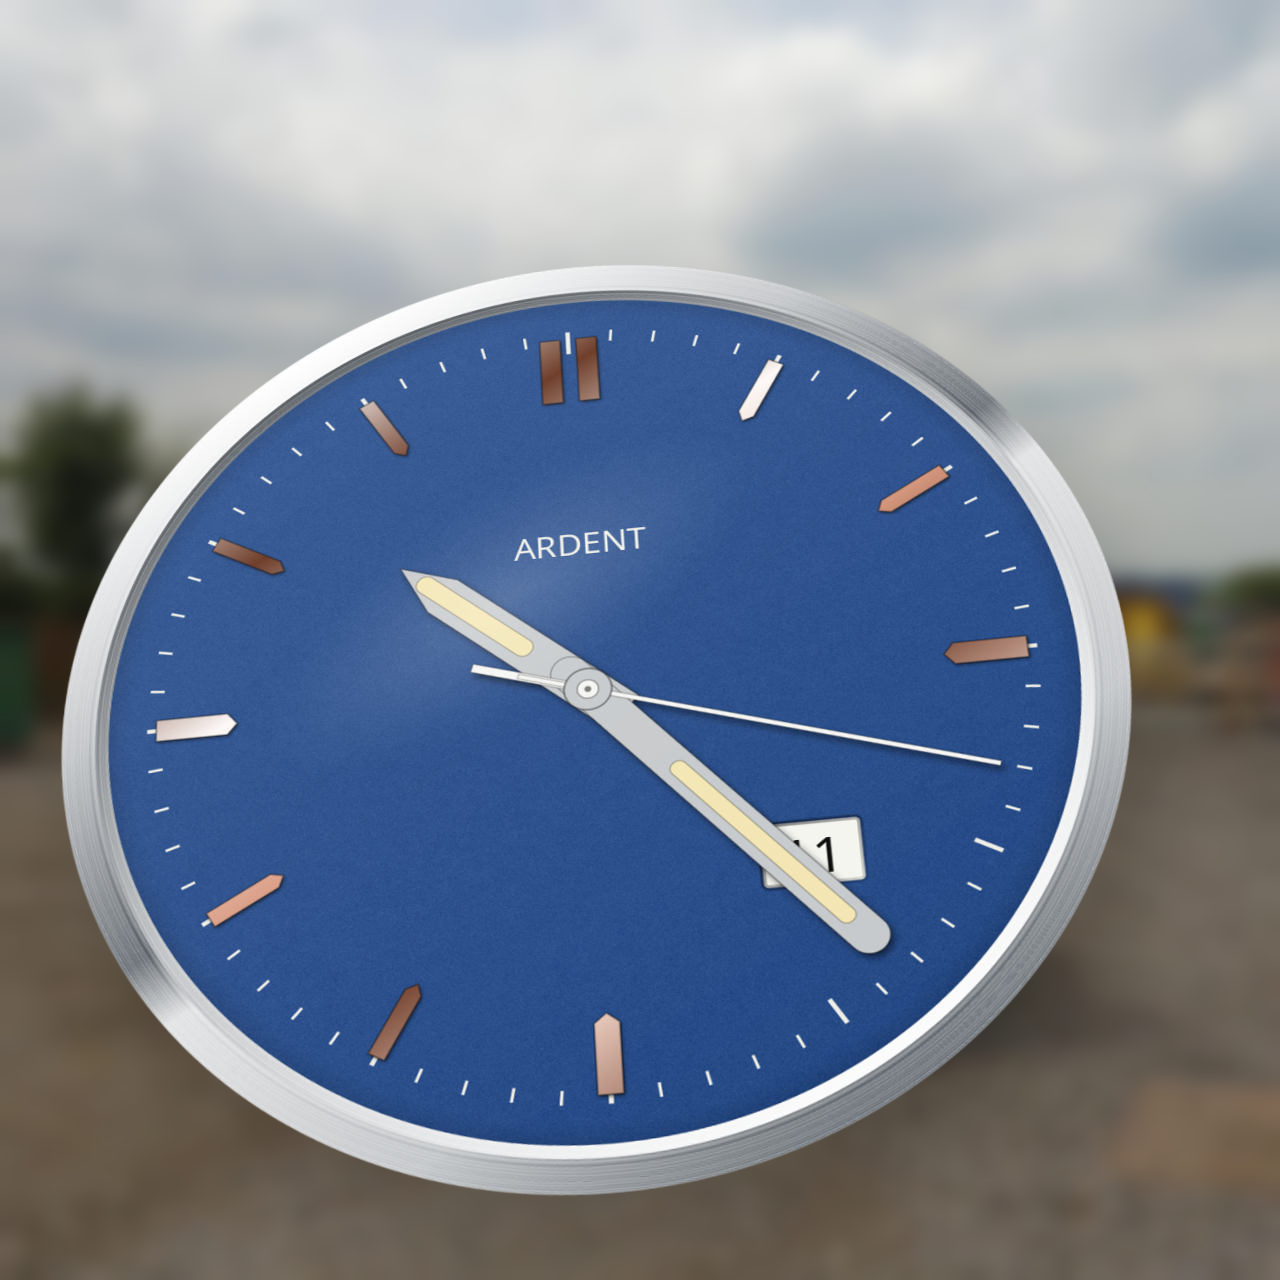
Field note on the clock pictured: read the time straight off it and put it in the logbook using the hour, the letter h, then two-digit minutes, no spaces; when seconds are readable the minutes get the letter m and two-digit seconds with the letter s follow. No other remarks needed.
10h23m18s
